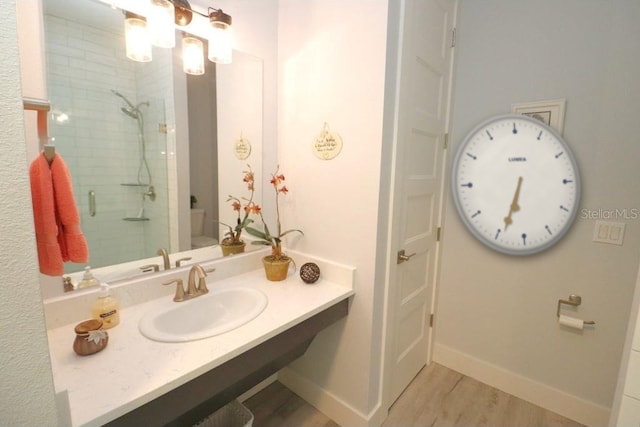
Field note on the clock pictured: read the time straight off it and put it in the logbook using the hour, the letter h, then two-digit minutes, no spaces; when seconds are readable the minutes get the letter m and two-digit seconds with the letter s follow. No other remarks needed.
6h34
